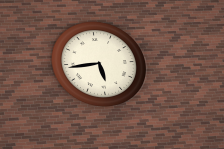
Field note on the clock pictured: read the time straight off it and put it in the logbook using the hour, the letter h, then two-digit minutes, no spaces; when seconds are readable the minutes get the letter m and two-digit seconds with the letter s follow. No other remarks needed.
5h44
